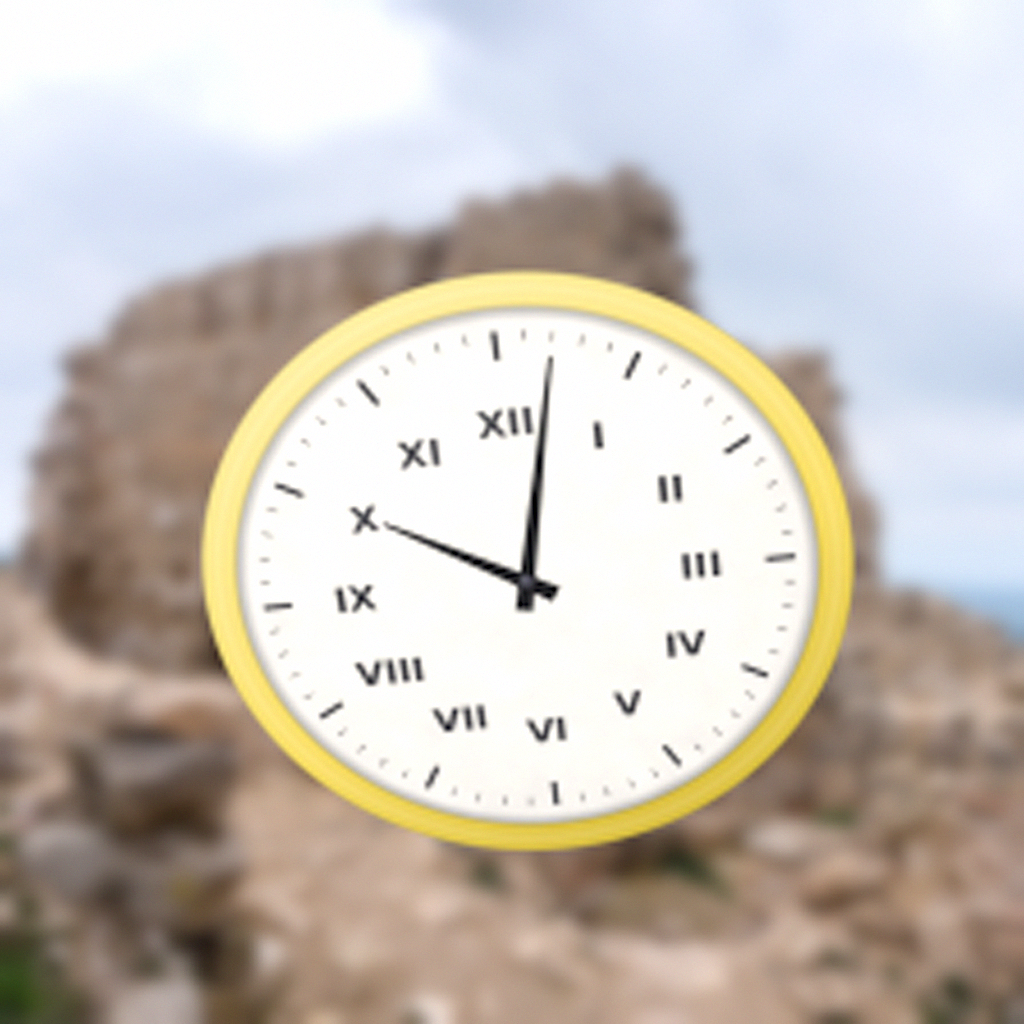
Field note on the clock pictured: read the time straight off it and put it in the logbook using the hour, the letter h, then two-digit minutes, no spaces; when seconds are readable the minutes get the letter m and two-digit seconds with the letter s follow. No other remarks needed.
10h02
